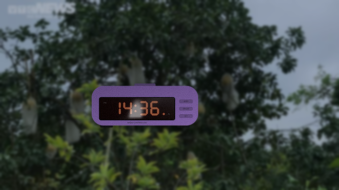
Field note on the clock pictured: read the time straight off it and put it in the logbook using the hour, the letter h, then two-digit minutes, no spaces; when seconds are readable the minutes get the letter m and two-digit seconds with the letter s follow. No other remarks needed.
14h36
